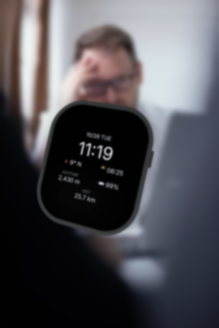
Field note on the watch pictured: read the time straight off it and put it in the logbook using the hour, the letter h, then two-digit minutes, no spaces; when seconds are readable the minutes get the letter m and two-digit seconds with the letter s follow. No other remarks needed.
11h19
